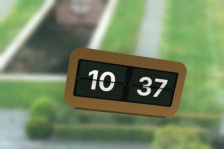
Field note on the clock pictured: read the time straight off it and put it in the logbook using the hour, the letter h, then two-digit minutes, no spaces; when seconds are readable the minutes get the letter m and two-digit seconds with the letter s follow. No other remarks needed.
10h37
